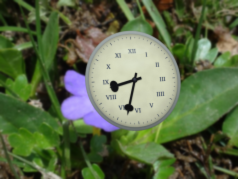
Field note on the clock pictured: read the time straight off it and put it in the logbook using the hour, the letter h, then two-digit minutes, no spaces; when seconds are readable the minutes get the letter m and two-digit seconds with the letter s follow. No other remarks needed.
8h33
